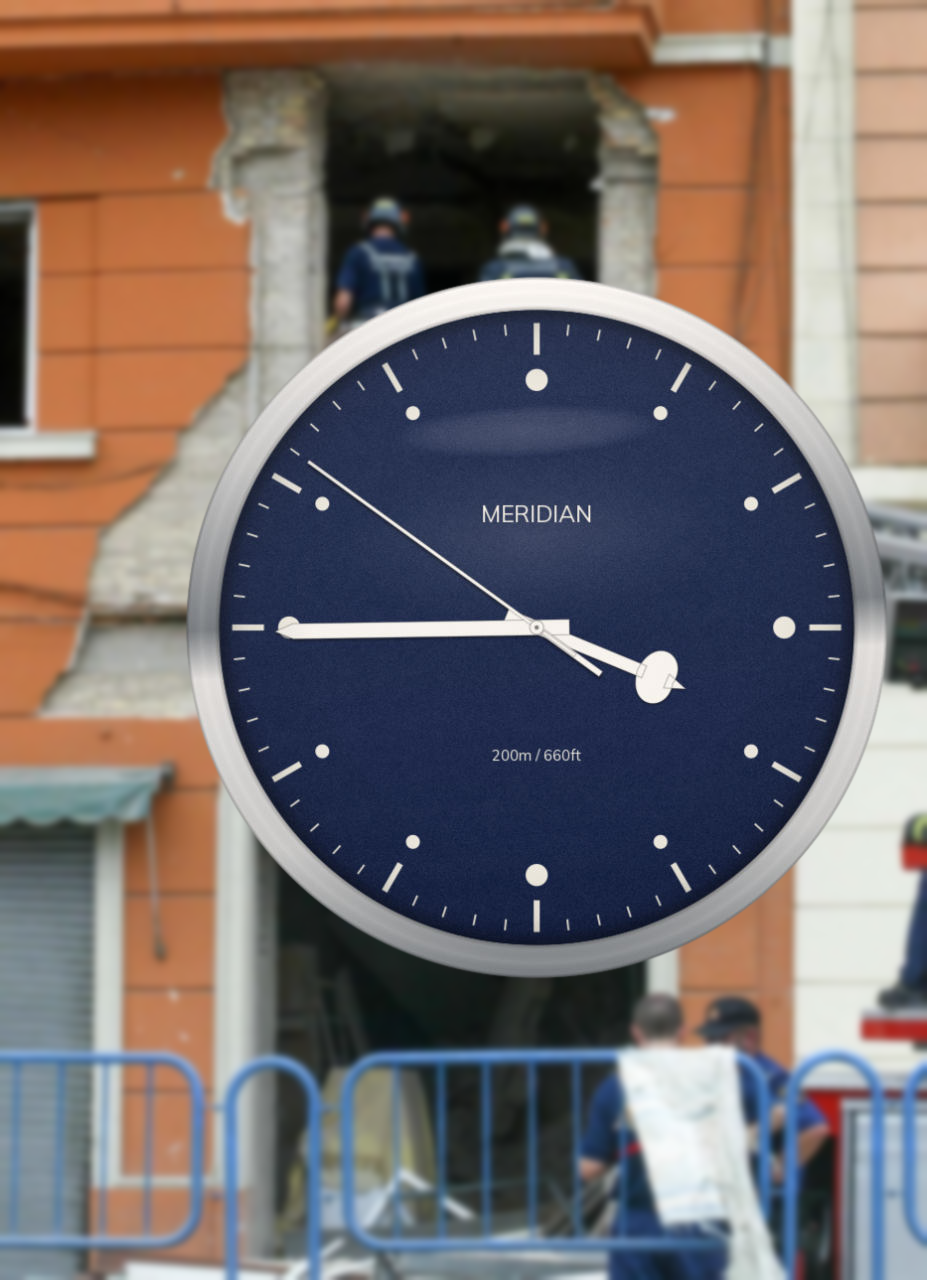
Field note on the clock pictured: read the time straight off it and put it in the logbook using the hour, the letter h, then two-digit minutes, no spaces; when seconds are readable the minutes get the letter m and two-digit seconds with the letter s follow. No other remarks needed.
3h44m51s
